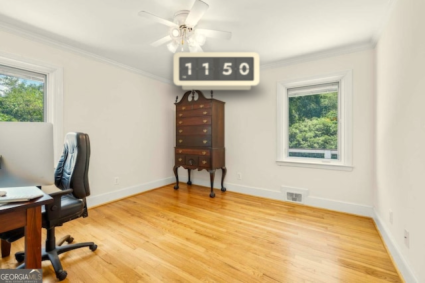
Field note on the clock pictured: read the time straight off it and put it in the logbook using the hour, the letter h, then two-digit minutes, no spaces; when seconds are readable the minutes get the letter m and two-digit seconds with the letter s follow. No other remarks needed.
11h50
